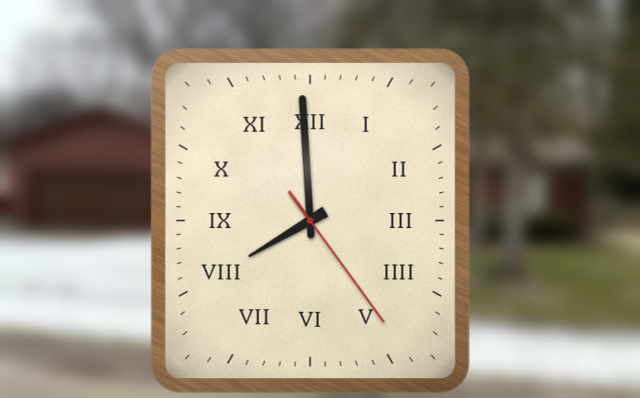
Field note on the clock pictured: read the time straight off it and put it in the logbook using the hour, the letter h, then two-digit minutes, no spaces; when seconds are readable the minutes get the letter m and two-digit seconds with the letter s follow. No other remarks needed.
7h59m24s
